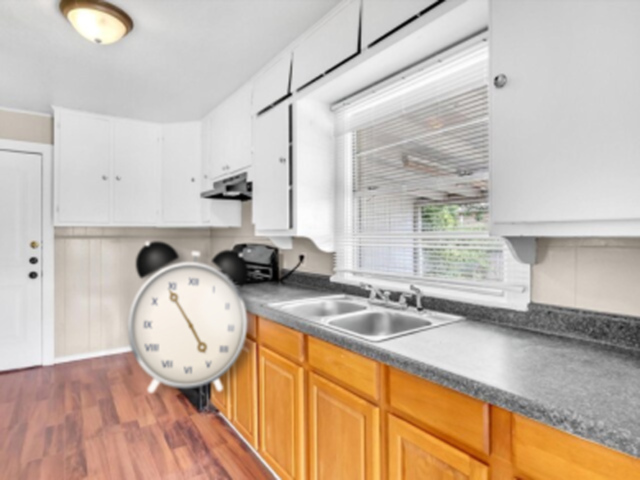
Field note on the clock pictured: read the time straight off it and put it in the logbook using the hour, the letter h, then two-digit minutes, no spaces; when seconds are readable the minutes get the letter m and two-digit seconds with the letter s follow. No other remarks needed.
4h54
